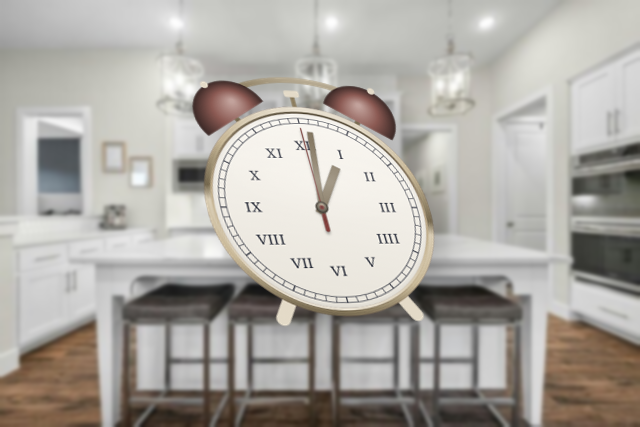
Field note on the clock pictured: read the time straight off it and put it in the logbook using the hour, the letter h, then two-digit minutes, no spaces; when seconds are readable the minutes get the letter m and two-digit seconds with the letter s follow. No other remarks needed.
1h01m00s
